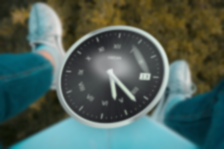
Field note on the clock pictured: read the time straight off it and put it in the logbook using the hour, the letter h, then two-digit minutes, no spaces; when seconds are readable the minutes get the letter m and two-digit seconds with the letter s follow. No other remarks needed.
5h22
